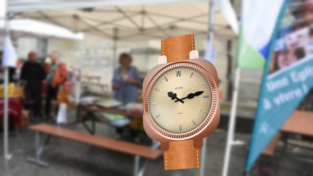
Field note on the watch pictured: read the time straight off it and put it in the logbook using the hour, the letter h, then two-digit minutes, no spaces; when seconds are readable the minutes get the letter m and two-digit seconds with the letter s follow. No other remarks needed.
10h13
